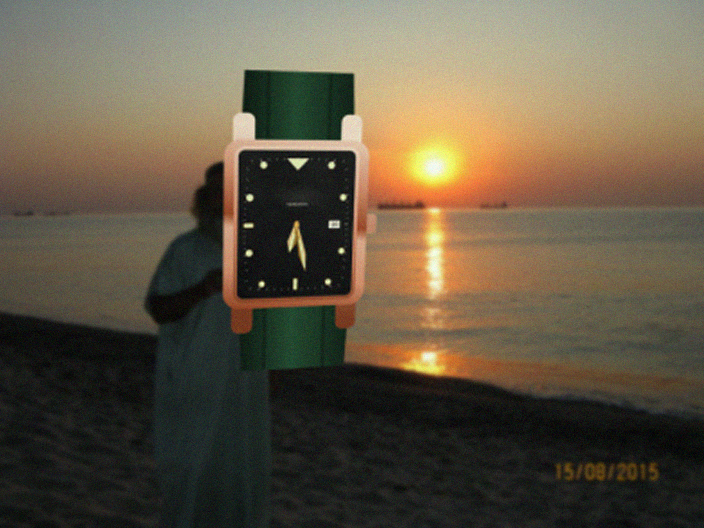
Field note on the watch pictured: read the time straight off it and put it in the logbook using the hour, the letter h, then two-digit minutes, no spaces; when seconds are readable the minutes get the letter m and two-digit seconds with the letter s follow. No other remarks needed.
6h28
